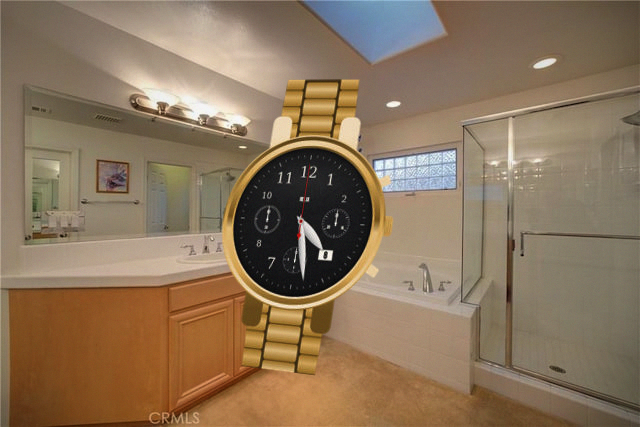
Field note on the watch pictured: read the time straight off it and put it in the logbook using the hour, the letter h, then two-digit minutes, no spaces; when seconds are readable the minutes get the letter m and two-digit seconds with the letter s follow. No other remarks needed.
4h28
